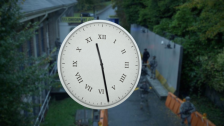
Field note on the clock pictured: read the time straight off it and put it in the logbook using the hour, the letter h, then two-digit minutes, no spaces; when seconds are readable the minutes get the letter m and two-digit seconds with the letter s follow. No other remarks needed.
11h28
